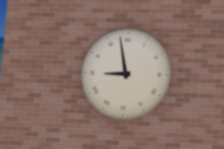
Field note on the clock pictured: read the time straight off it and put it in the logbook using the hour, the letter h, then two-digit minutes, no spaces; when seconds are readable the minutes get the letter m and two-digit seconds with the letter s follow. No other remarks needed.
8h58
